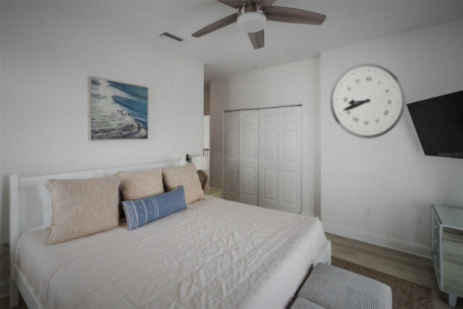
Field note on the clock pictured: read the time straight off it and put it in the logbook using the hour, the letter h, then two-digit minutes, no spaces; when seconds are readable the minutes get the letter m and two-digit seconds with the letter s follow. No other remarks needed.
8h41
